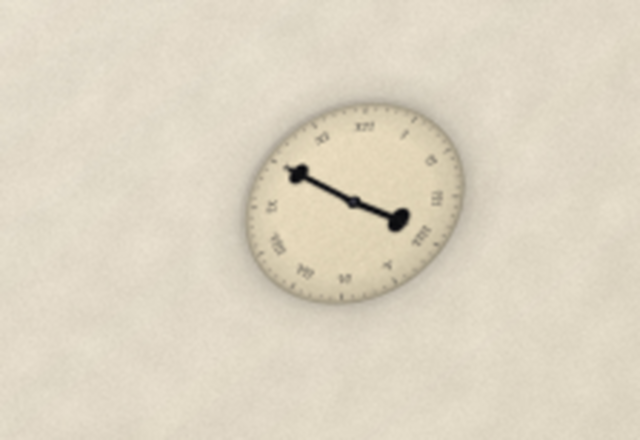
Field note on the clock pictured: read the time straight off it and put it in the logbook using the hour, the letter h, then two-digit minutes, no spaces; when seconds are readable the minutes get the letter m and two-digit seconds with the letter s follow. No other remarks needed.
3h50
